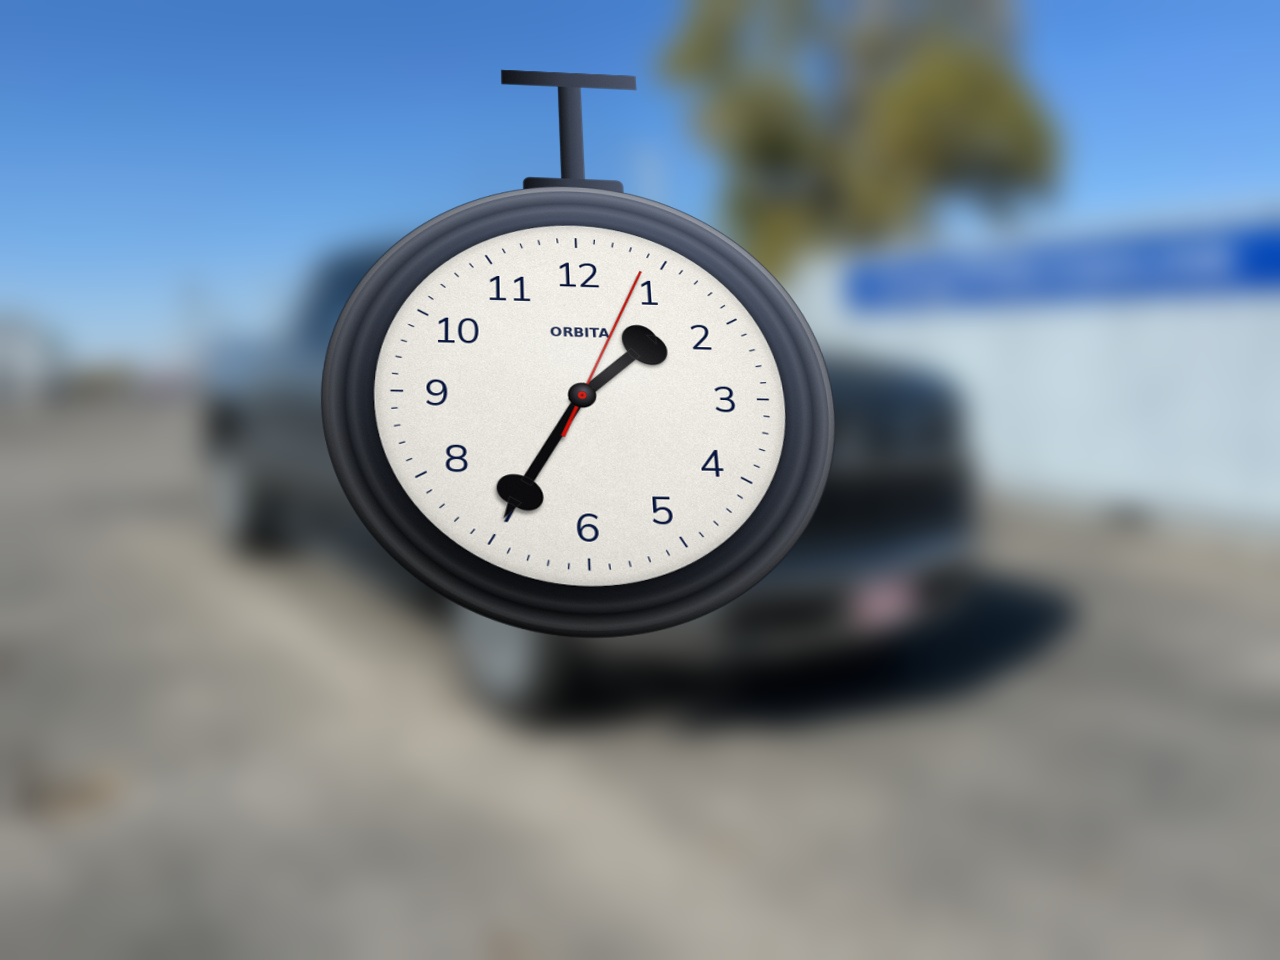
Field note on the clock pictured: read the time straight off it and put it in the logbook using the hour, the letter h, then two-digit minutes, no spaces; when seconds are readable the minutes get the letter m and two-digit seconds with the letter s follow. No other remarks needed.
1h35m04s
